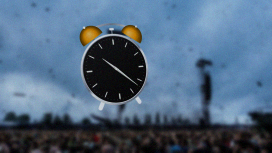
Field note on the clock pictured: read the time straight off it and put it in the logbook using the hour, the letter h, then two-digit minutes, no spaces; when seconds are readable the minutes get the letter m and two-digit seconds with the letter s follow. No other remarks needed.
10h22
